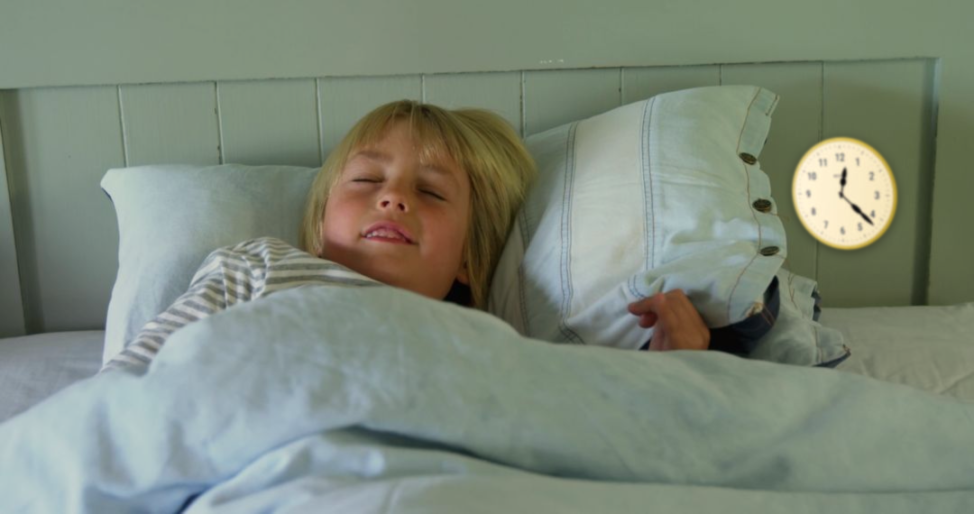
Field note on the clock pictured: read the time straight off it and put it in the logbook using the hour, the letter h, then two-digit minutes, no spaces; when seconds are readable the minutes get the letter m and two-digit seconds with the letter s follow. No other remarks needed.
12h22
